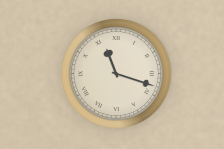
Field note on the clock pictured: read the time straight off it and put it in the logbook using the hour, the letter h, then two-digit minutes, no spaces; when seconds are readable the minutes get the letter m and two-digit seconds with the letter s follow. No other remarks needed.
11h18
